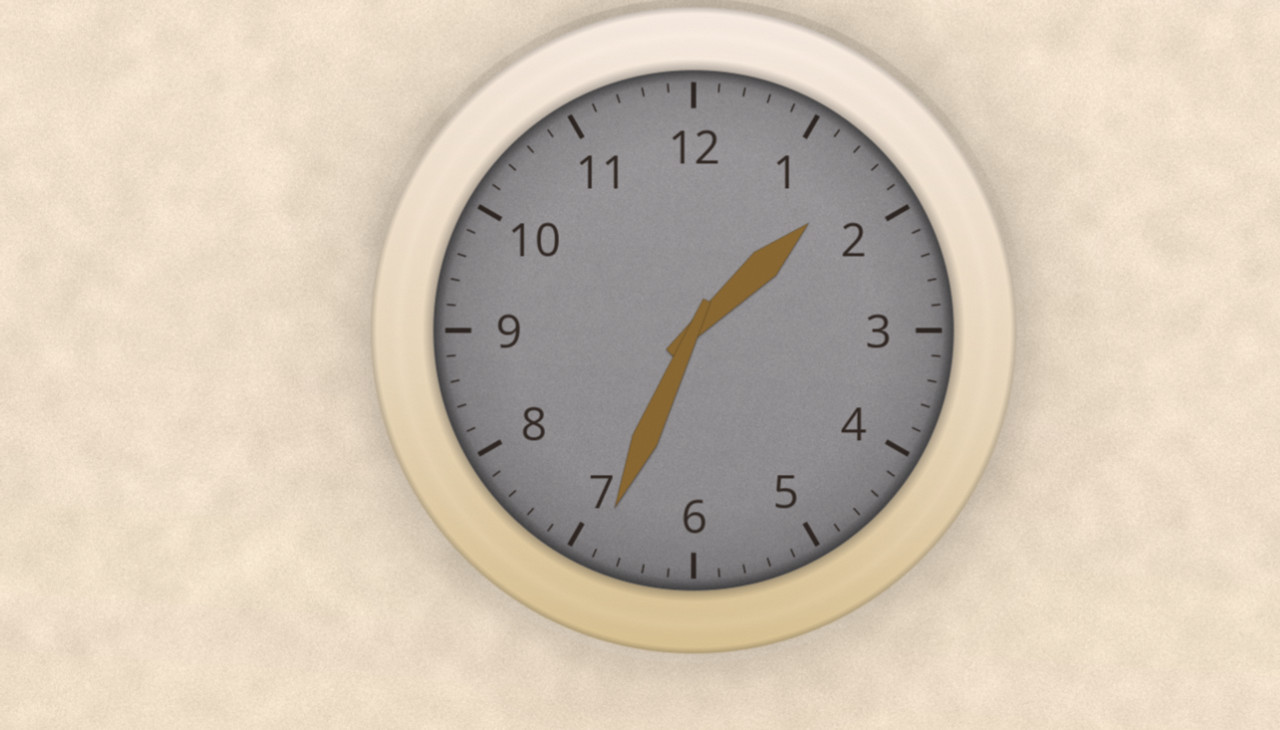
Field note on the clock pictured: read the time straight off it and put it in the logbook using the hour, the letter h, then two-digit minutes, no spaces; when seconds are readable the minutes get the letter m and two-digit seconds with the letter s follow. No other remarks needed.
1h34
